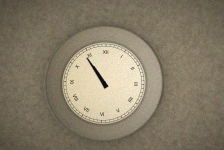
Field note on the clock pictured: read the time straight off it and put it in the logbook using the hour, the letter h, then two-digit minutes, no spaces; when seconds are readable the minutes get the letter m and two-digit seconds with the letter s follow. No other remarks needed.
10h54
